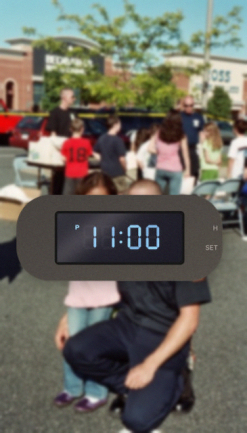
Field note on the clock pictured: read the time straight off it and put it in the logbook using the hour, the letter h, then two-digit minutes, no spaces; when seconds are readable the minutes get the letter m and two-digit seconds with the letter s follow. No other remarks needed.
11h00
